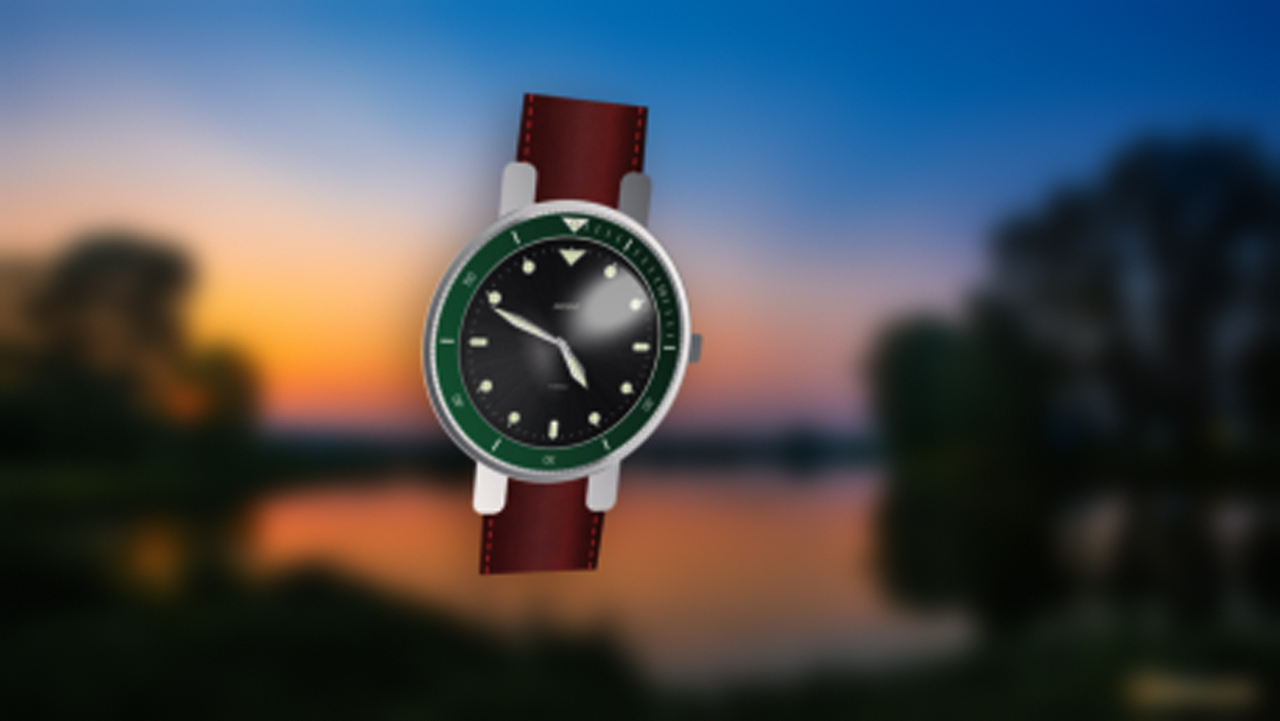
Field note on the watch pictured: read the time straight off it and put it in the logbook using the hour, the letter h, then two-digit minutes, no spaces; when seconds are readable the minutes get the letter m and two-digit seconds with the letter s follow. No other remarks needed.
4h49
